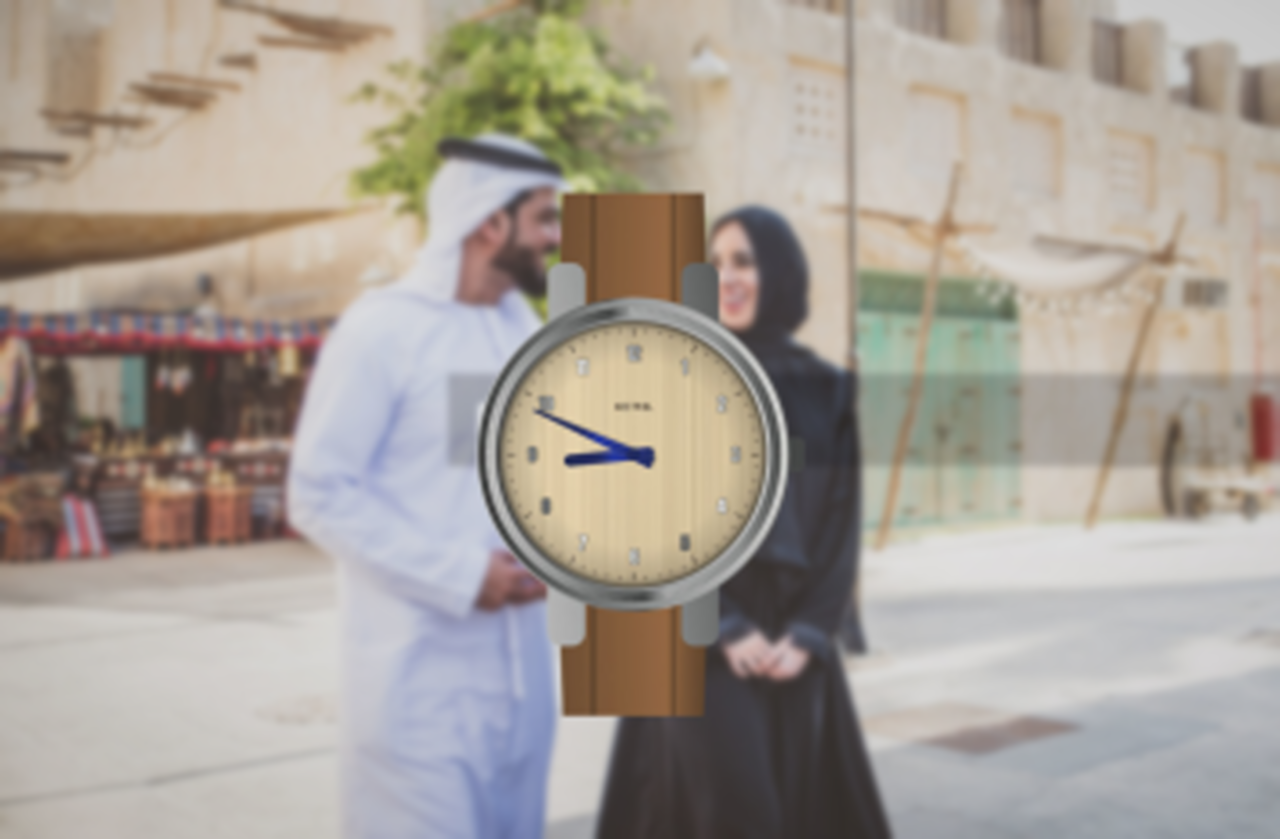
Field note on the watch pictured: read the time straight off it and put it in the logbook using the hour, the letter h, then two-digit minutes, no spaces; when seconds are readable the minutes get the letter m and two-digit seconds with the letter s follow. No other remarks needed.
8h49
